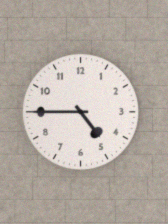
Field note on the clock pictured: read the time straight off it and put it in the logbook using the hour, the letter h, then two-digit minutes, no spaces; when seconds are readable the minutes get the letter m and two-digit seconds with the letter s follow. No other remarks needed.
4h45
